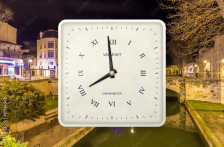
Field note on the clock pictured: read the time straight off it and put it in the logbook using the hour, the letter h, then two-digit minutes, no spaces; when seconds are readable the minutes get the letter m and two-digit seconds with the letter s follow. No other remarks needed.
7h59
